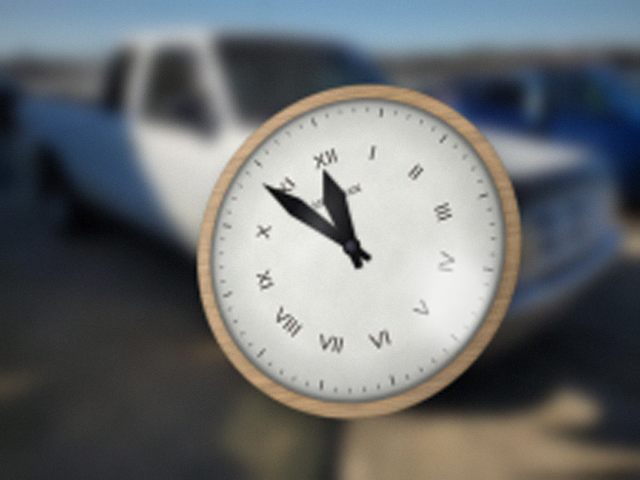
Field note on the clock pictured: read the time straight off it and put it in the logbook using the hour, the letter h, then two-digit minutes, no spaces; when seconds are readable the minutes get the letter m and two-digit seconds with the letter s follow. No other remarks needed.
11h54
